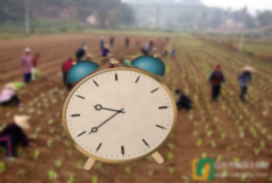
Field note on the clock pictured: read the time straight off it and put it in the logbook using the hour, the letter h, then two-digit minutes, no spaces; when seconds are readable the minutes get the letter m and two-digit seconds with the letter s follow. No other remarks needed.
9h39
